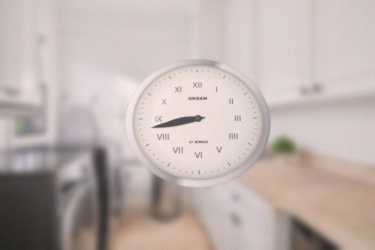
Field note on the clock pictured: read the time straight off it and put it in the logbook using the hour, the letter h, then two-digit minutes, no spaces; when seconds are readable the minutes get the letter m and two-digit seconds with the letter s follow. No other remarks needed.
8h43
